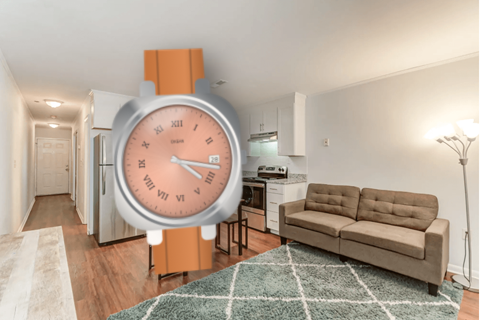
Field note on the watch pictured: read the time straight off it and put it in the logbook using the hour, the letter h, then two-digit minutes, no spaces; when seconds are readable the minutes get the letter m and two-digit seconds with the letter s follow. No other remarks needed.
4h17
